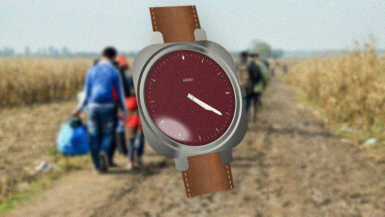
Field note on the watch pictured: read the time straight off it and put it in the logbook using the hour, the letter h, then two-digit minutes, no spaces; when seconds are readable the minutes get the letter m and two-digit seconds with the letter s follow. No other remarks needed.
4h21
